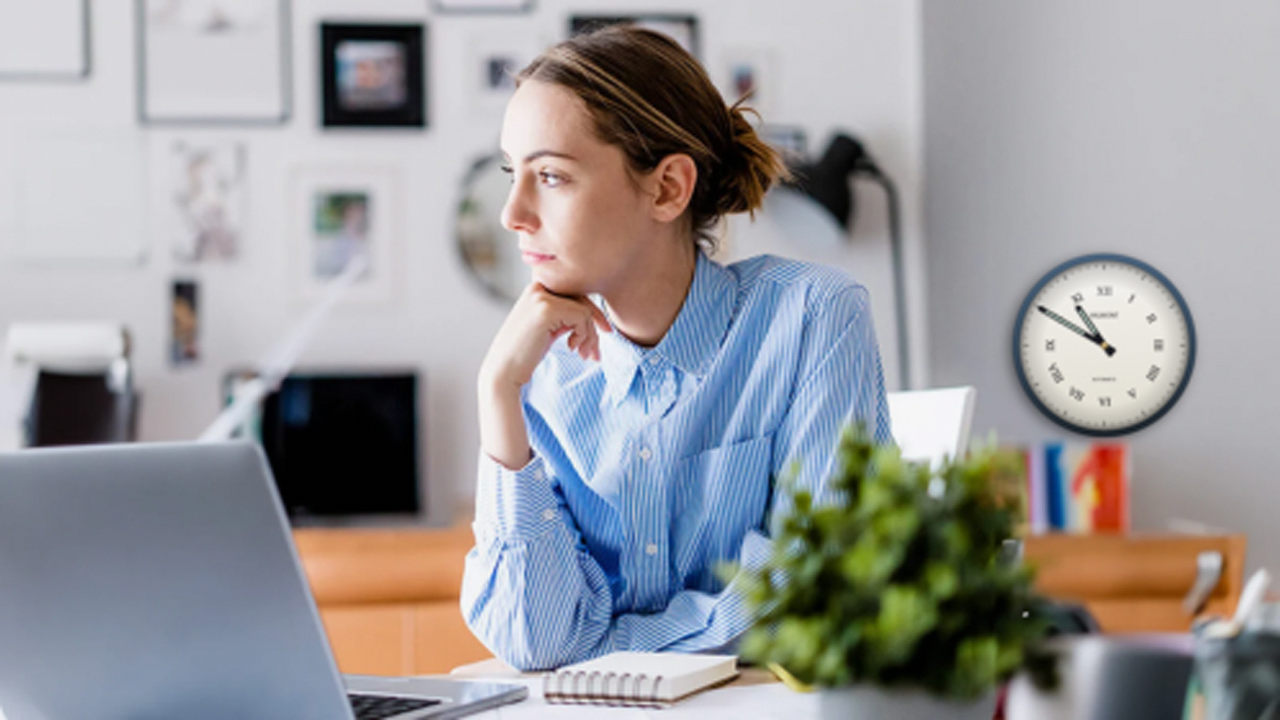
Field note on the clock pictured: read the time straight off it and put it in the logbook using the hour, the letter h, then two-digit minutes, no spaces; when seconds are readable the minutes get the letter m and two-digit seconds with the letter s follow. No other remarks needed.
10h50
